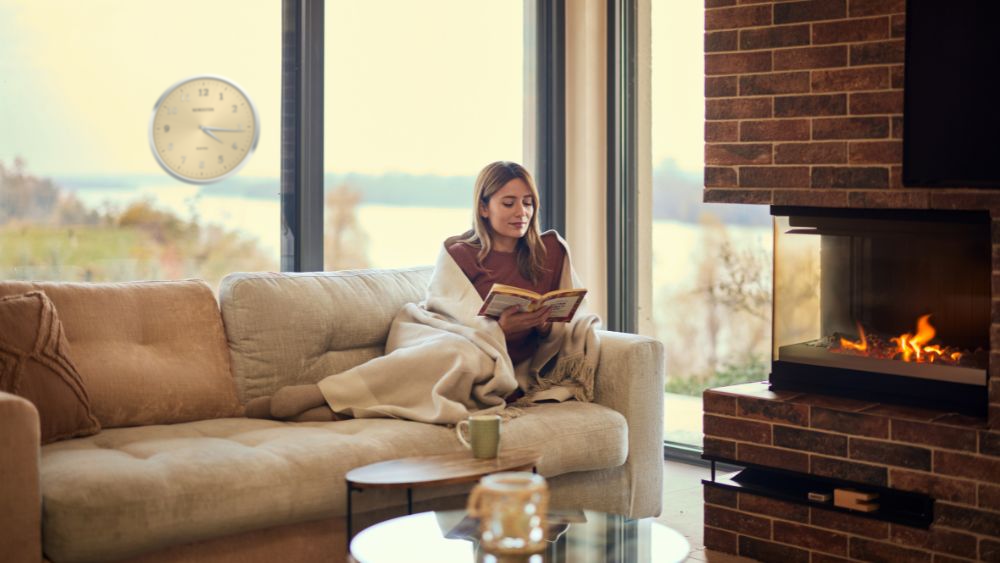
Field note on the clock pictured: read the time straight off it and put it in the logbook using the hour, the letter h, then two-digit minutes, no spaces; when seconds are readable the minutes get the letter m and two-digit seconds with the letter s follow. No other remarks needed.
4h16
